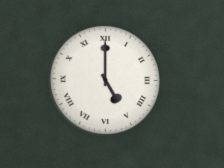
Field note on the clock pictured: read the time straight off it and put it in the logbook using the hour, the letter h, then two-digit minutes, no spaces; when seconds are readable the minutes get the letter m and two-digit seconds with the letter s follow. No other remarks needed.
5h00
